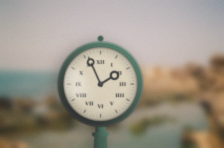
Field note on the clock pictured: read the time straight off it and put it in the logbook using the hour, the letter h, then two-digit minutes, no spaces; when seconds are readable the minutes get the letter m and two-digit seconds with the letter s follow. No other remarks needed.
1h56
